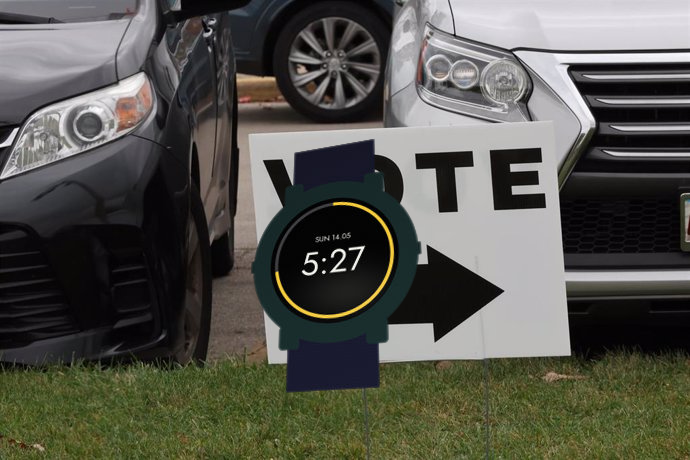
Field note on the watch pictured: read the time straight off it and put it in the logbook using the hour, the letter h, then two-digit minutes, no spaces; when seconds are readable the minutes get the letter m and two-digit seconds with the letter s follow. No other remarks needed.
5h27
